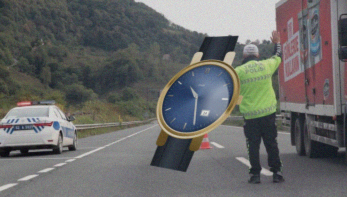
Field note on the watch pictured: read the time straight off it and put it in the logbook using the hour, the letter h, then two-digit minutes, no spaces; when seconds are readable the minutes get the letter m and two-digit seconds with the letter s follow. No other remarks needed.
10h27
